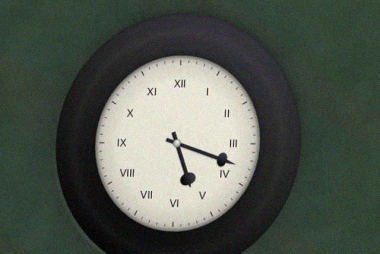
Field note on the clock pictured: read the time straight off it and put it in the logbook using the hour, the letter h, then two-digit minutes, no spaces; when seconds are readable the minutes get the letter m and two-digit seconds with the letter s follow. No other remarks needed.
5h18
